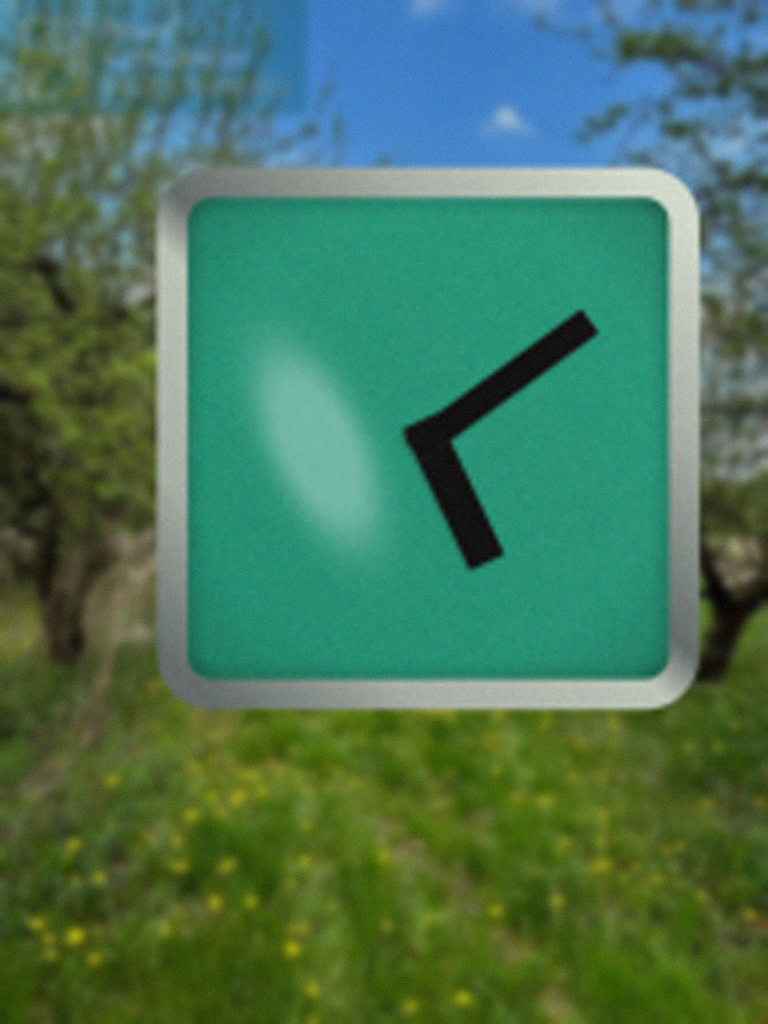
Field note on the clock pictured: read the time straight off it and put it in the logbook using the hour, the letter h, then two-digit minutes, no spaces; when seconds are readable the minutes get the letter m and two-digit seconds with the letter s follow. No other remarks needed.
5h09
